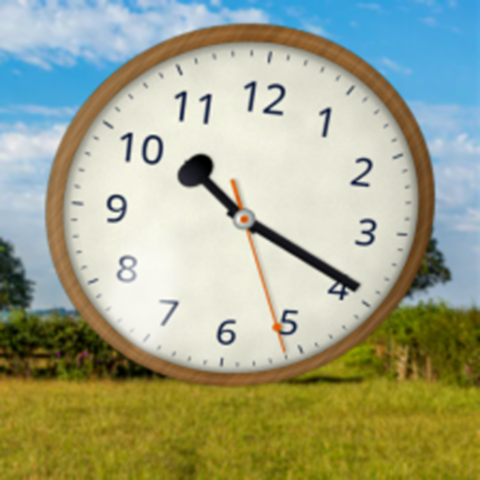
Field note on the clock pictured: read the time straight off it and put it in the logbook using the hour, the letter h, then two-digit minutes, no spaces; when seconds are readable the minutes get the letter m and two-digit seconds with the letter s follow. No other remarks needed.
10h19m26s
